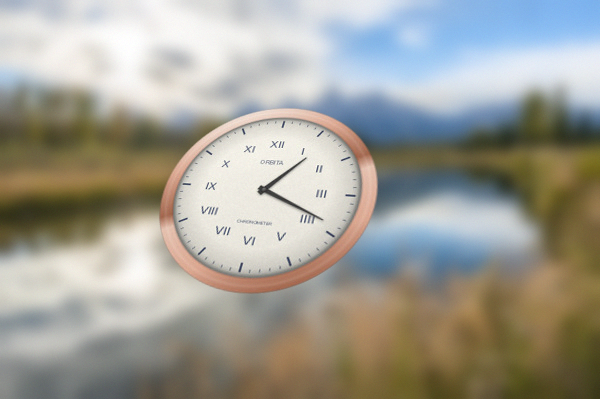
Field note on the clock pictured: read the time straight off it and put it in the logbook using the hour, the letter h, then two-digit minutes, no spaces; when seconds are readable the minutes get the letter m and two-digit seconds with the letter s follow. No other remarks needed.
1h19
